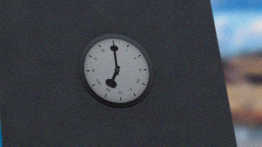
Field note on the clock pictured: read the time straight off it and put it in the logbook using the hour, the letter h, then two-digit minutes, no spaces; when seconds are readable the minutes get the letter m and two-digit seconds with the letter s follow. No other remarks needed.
7h00
